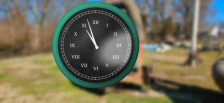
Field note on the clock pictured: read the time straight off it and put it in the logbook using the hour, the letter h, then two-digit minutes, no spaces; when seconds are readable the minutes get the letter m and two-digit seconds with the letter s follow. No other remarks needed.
10h57
